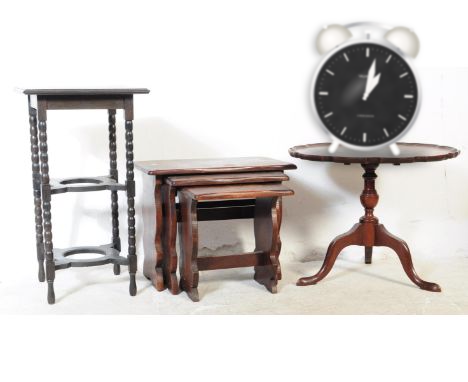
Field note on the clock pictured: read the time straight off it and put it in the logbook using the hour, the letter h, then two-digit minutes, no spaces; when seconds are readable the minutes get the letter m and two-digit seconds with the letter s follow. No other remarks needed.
1h02
